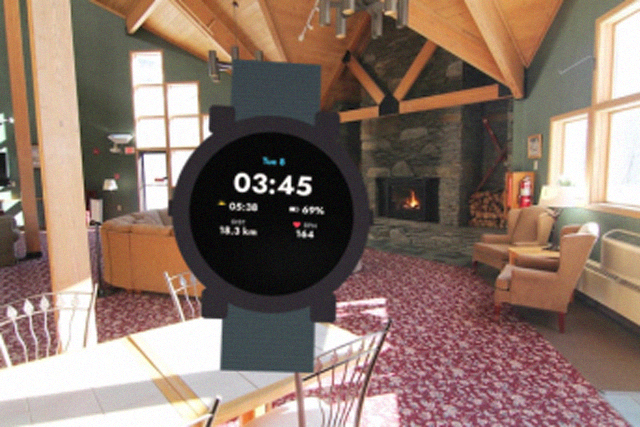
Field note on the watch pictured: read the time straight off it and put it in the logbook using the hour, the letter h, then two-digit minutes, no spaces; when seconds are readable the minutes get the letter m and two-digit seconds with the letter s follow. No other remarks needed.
3h45
